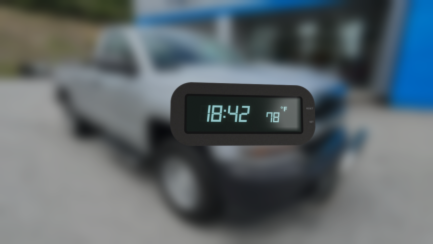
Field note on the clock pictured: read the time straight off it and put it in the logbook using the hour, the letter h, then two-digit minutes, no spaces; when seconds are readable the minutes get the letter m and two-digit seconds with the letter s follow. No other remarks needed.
18h42
